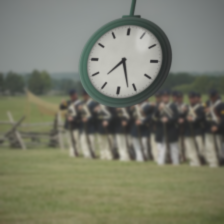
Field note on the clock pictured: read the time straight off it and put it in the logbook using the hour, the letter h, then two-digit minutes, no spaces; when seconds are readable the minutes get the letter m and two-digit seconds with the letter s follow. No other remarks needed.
7h27
